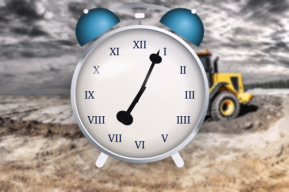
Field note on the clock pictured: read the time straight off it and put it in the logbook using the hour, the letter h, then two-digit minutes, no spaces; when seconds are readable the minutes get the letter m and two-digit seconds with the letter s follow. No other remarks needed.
7h04
